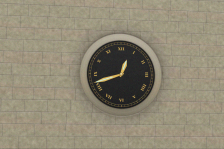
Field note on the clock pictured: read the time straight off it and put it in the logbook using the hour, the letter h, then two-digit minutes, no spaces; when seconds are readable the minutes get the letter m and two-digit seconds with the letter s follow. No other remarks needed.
12h42
